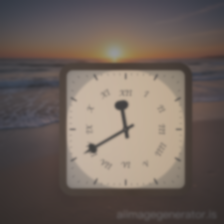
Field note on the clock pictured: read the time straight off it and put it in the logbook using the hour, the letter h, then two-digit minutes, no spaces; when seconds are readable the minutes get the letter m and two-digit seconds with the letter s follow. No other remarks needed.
11h40
